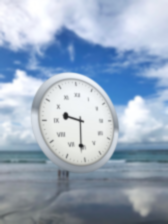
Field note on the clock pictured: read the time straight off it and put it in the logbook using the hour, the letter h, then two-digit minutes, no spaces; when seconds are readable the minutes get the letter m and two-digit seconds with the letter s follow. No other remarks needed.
9h31
